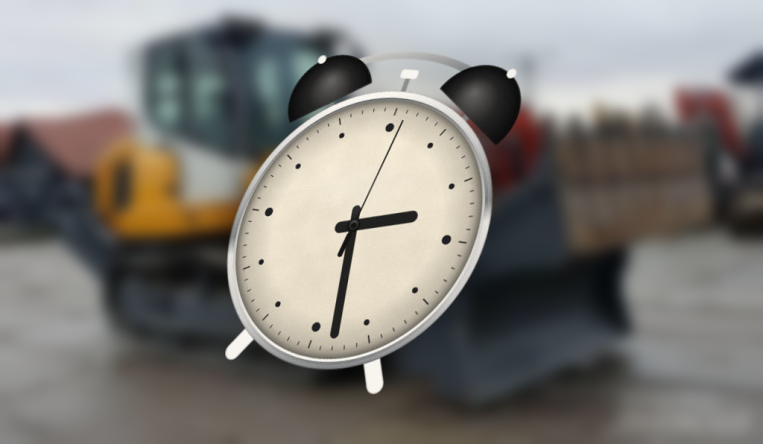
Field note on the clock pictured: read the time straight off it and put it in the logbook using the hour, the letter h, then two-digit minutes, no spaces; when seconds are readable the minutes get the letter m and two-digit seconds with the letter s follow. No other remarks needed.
2h28m01s
